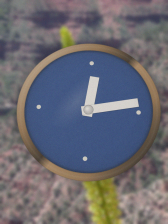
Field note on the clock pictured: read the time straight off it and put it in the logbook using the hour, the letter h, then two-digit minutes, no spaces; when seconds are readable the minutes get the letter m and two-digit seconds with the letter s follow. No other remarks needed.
12h13
